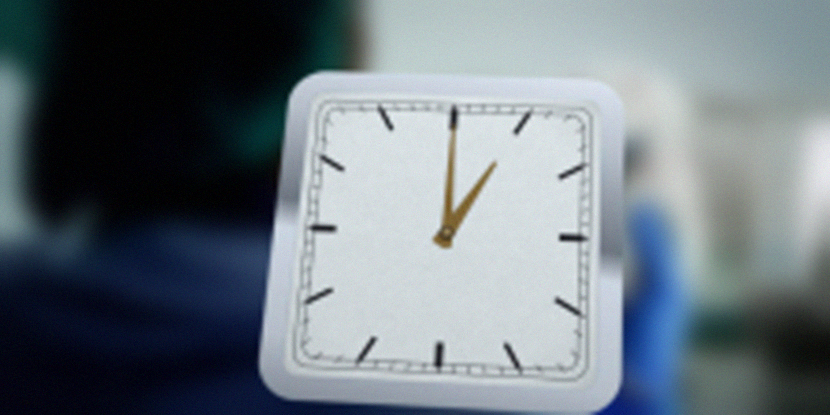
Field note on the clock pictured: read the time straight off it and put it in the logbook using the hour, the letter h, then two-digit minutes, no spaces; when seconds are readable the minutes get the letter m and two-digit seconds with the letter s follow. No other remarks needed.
1h00
